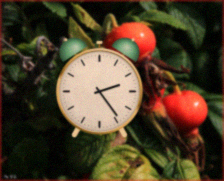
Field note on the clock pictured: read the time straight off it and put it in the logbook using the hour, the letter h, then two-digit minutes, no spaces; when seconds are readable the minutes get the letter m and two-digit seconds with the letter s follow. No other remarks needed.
2h24
